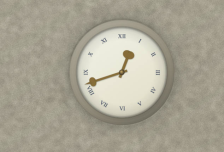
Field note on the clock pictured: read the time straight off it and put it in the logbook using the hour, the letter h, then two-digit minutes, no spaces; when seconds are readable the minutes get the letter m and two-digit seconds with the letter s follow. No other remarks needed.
12h42
